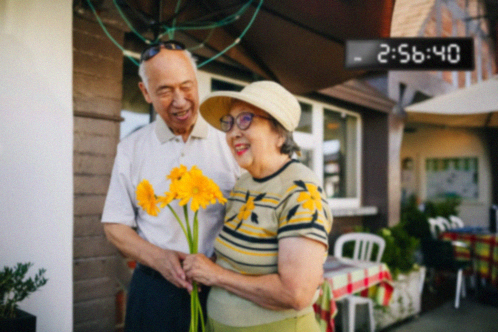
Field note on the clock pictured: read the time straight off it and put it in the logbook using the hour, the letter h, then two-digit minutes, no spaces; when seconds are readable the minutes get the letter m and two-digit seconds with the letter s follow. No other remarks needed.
2h56m40s
